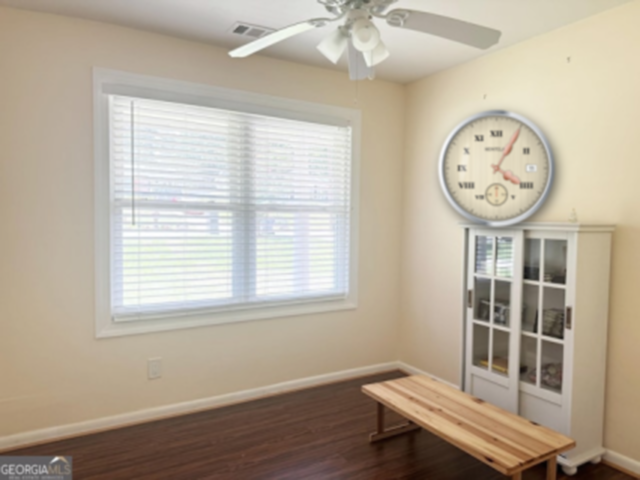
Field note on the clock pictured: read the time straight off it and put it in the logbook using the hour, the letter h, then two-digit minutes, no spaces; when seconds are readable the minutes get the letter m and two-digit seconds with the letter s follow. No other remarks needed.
4h05
